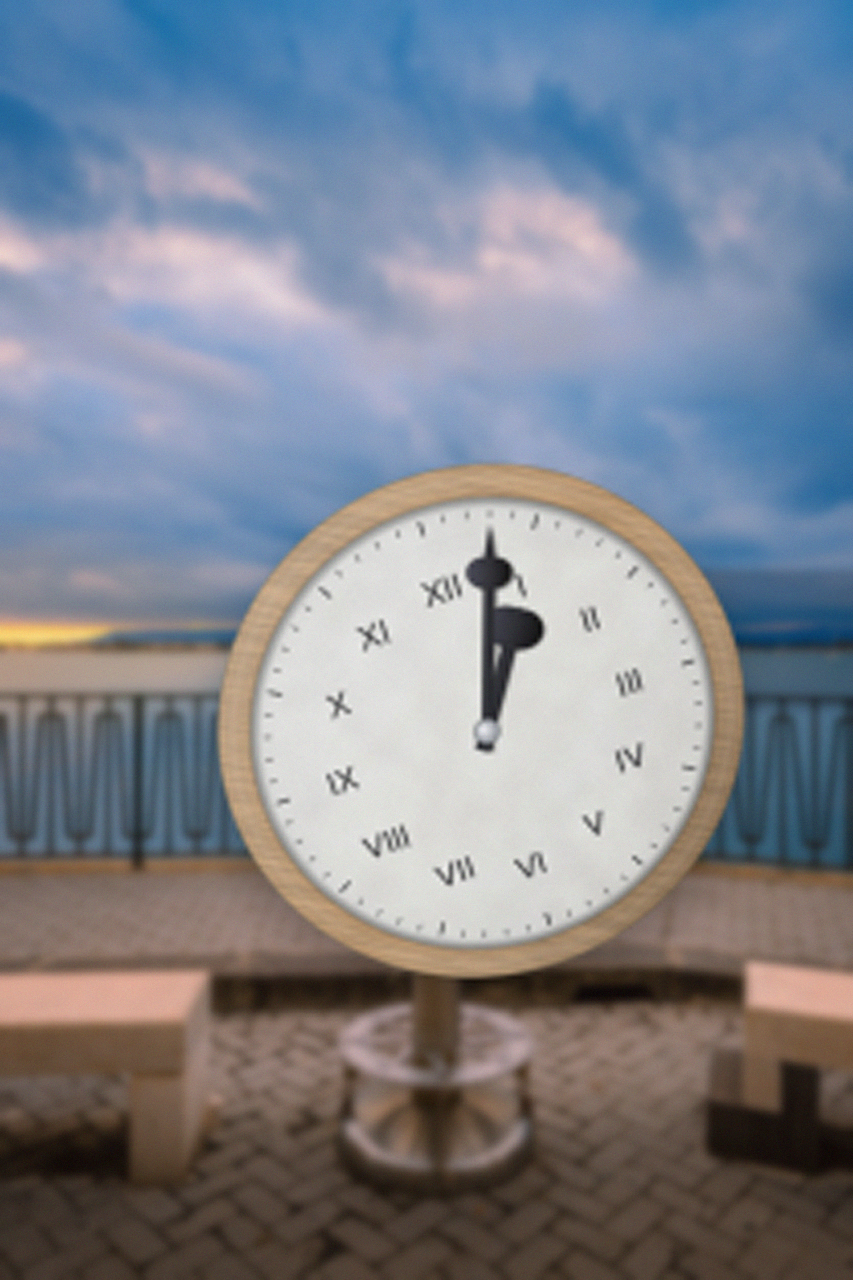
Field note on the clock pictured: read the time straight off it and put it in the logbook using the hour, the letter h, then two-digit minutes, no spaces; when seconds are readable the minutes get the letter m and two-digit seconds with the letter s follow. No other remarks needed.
1h03
